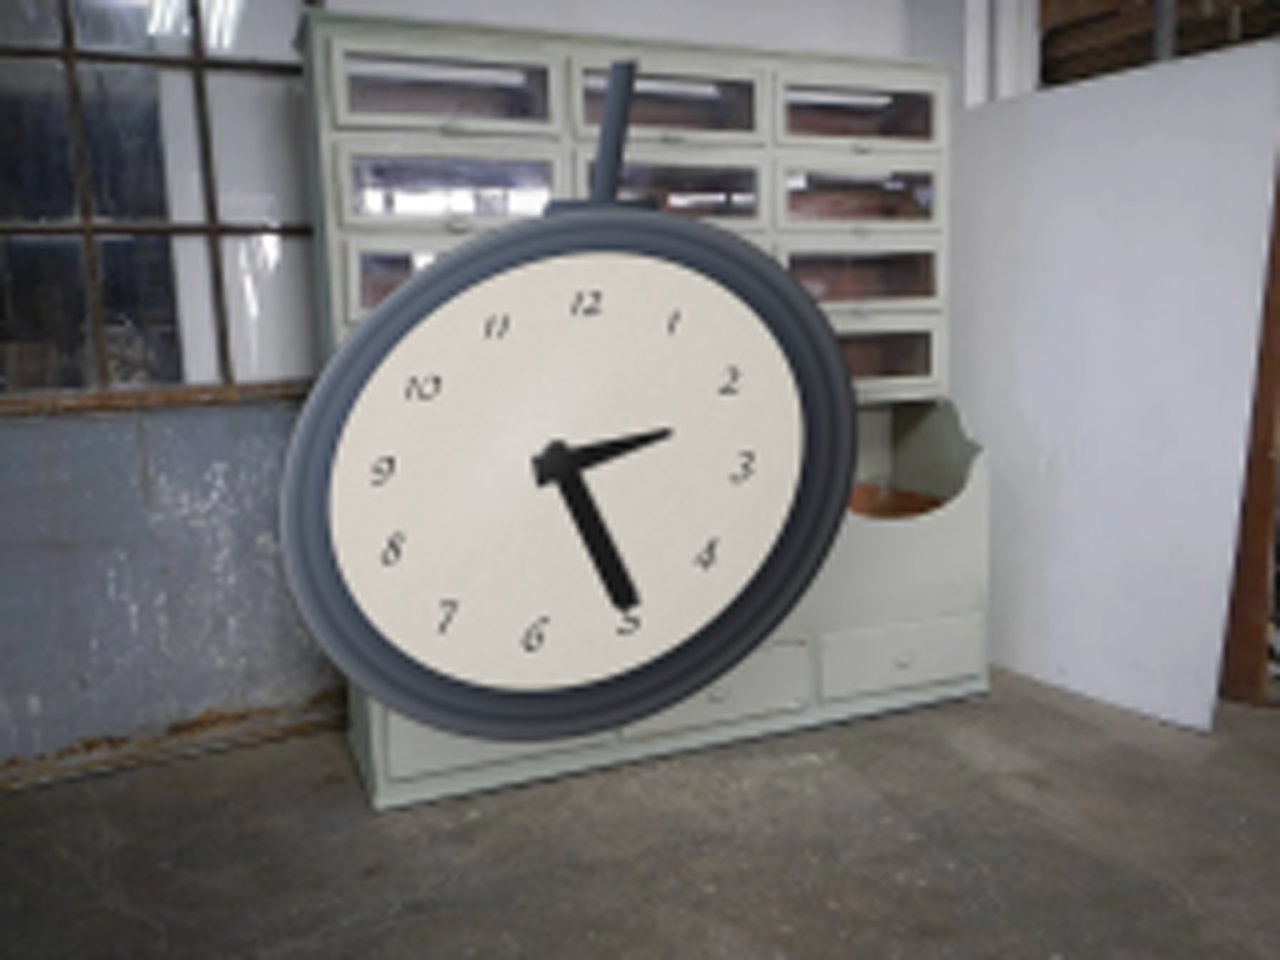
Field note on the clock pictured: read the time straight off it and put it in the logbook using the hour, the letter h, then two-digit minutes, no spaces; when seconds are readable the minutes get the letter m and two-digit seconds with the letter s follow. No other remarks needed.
2h25
